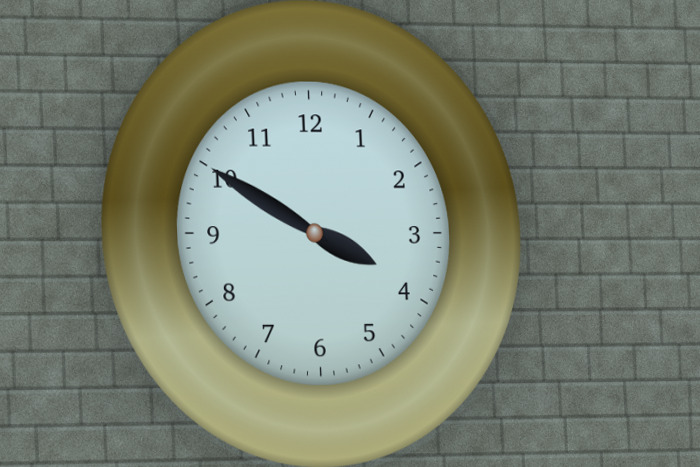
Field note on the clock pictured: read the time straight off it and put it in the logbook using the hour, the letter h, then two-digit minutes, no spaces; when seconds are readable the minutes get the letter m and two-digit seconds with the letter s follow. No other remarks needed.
3h50
